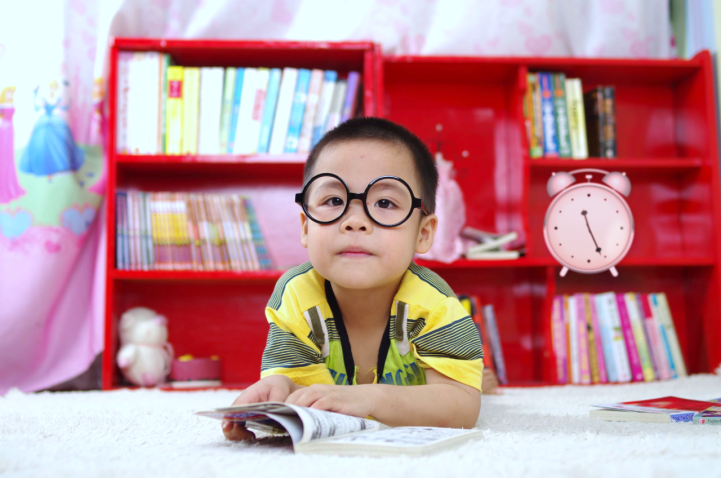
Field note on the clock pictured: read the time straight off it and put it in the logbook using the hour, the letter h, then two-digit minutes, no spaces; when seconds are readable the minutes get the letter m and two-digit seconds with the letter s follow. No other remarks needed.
11h26
